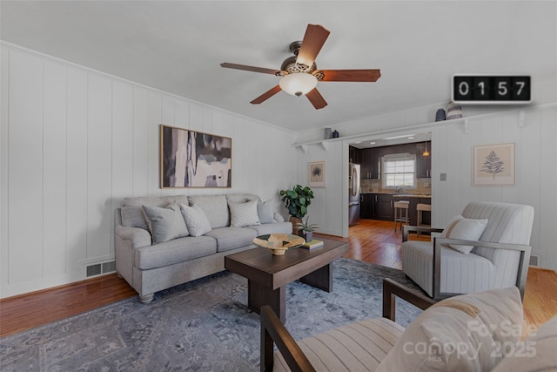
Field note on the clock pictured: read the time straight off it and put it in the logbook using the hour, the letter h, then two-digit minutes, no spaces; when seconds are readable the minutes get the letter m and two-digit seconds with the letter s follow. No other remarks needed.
1h57
